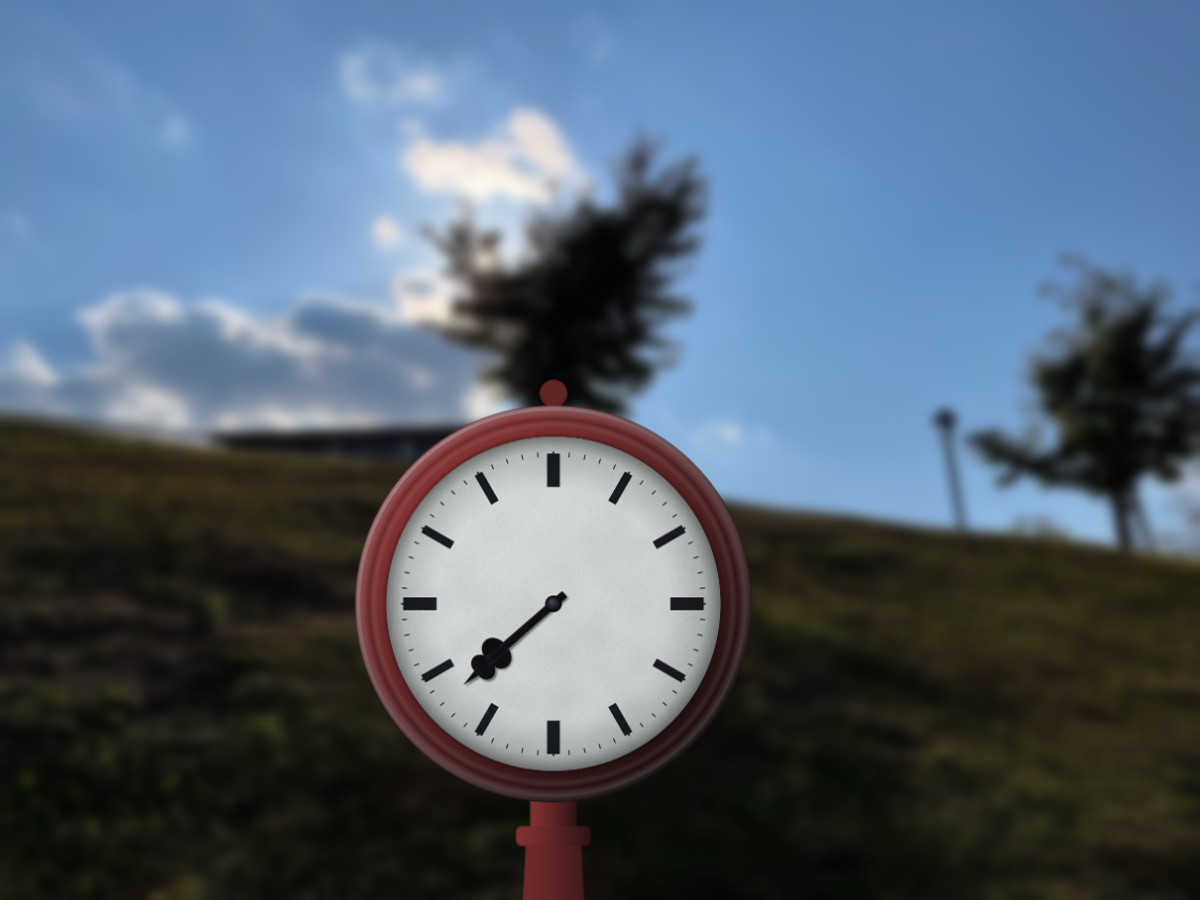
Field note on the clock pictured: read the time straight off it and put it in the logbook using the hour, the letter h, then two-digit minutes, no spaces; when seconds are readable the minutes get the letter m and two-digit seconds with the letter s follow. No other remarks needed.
7h38
